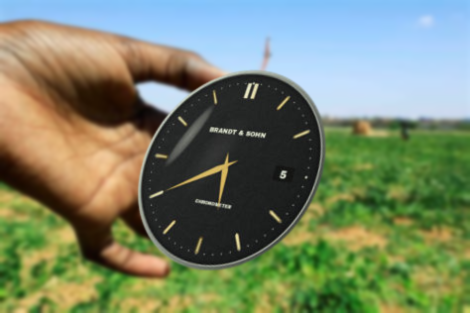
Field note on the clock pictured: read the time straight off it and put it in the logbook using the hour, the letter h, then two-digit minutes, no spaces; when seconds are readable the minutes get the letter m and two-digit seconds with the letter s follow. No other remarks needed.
5h40
